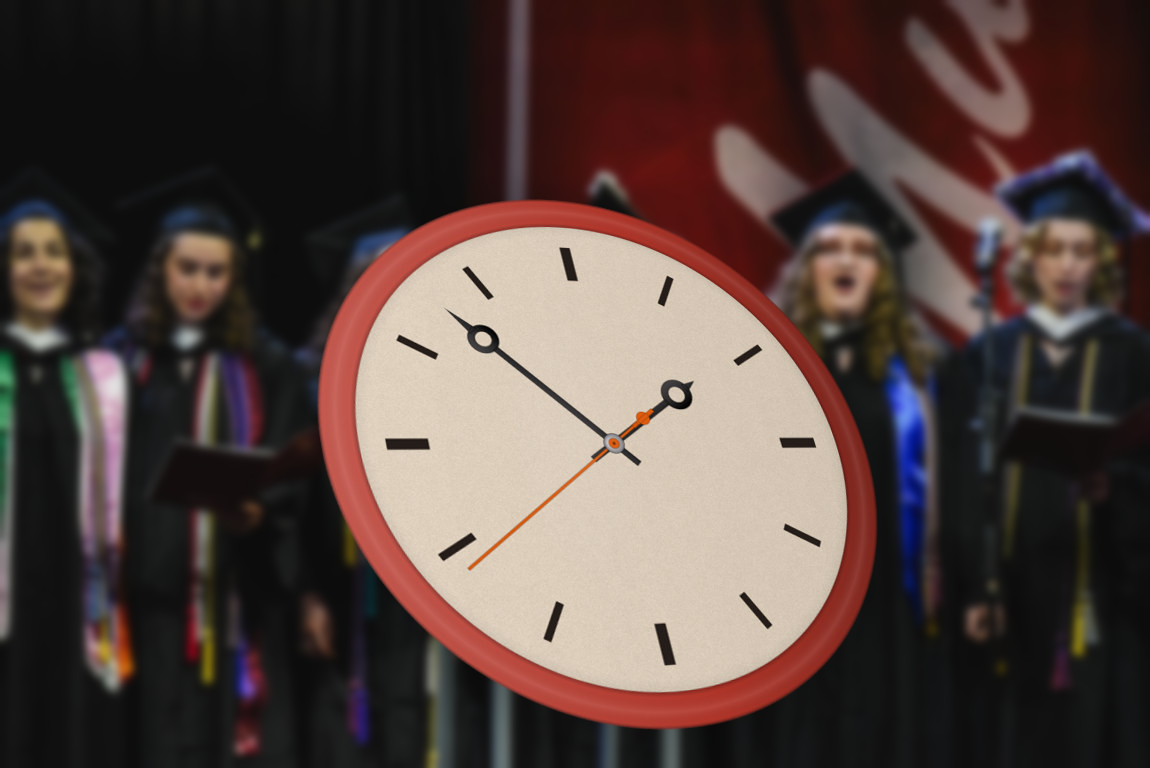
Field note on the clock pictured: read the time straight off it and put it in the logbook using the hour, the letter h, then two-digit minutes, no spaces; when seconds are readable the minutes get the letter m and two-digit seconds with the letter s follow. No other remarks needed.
1h52m39s
